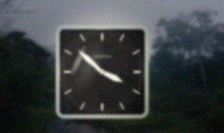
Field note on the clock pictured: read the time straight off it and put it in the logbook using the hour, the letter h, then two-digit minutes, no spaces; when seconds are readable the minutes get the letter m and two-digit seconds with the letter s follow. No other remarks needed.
3h52
